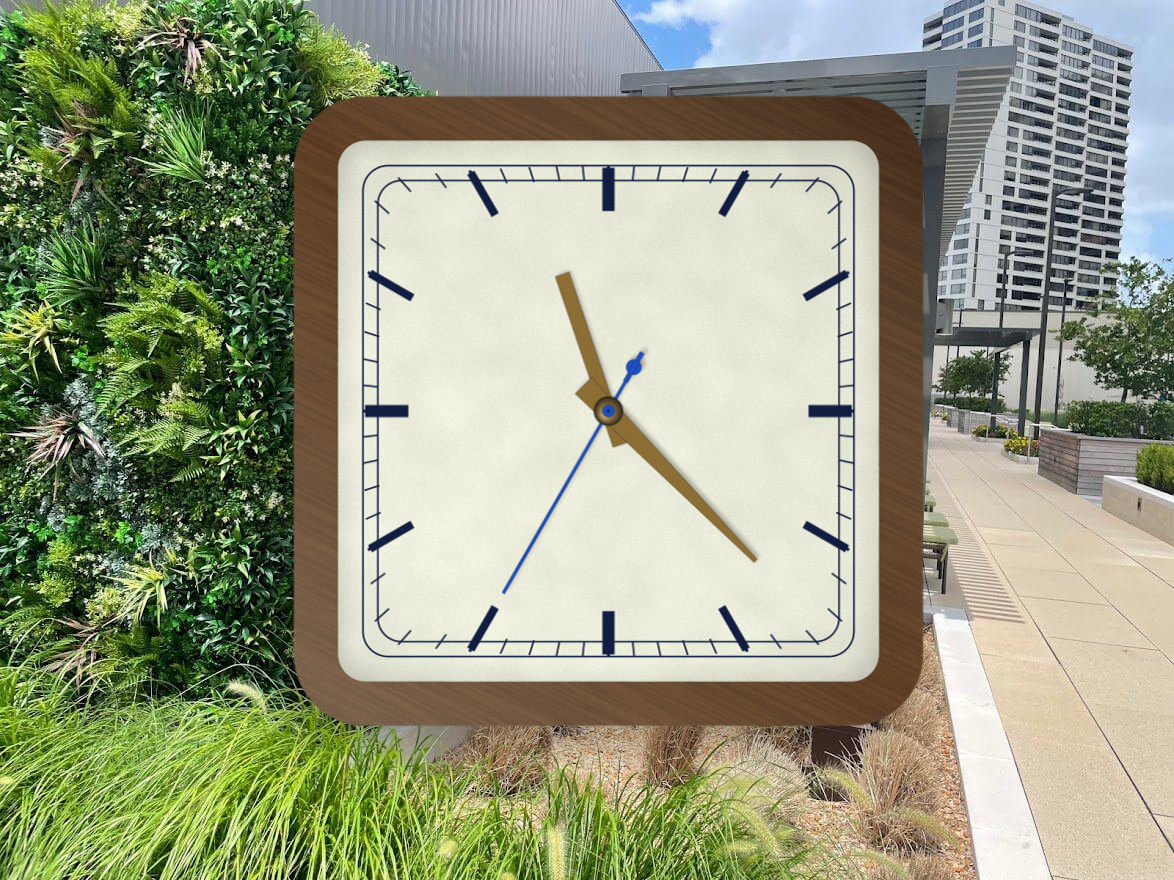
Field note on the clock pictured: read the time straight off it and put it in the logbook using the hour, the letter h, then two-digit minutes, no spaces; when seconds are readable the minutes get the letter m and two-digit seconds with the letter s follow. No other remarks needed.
11h22m35s
